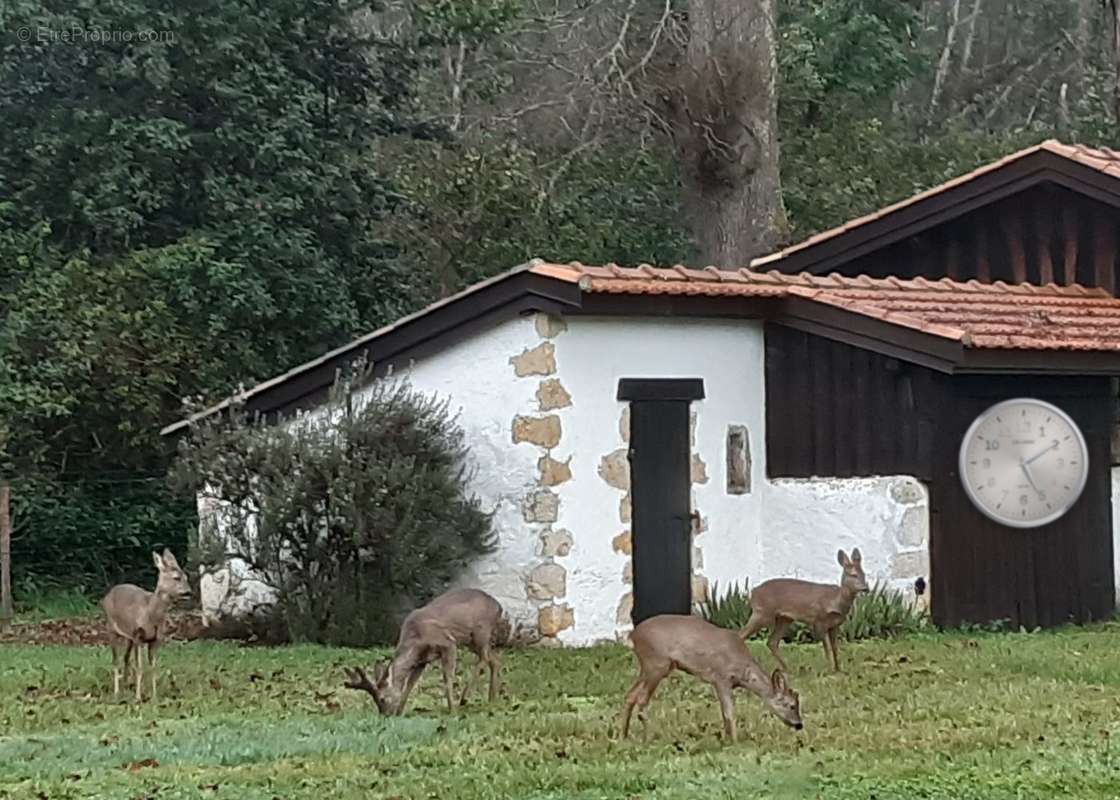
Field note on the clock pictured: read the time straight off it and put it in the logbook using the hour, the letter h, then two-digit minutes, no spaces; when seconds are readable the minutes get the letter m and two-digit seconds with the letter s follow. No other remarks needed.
5h10
